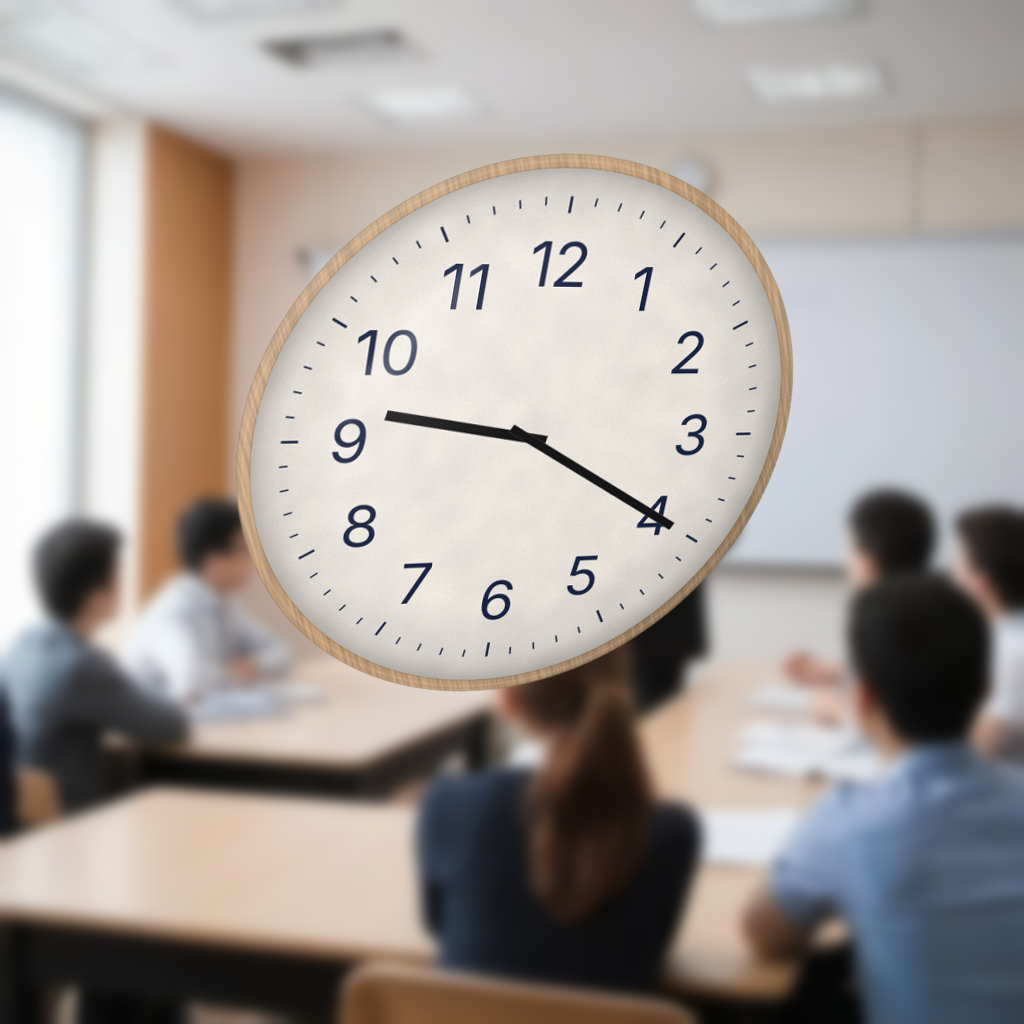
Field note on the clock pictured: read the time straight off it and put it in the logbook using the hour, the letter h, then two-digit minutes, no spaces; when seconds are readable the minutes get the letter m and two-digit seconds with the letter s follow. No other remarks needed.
9h20
